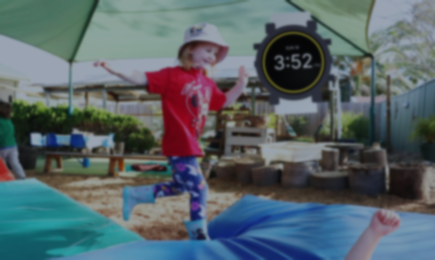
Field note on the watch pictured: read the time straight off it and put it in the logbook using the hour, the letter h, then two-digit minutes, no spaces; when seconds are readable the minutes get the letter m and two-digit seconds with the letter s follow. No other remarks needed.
3h52
